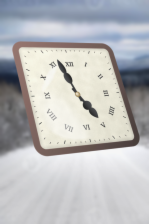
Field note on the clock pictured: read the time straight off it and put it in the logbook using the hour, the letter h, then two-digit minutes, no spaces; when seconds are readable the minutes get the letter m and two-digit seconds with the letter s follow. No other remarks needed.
4h57
